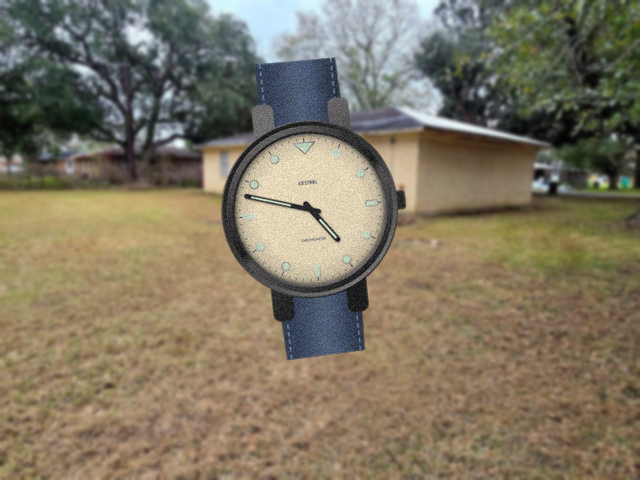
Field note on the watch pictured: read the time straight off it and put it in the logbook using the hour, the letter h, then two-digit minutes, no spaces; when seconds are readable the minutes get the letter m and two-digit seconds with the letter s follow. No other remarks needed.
4h48
